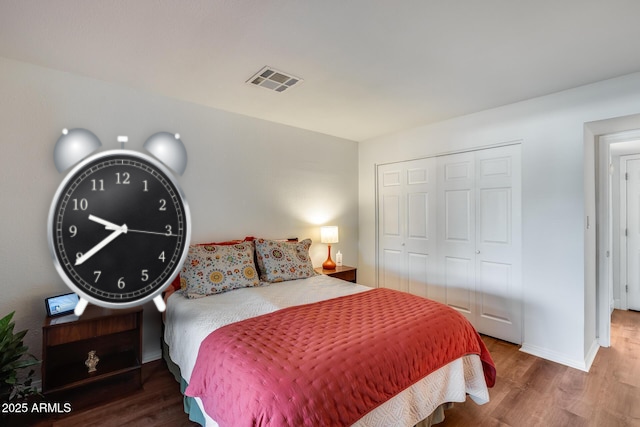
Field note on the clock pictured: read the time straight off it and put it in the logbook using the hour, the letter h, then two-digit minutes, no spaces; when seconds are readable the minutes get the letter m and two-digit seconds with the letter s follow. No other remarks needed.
9h39m16s
